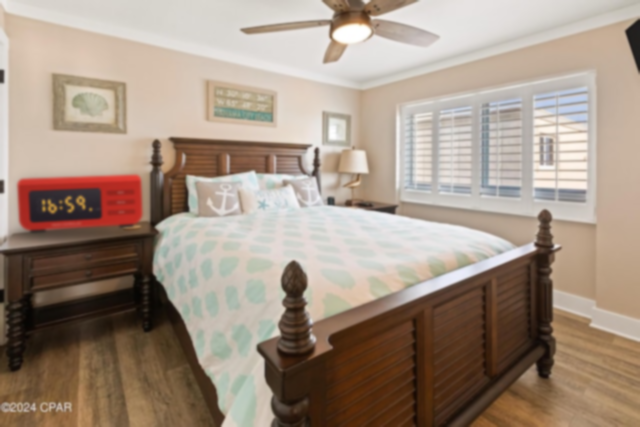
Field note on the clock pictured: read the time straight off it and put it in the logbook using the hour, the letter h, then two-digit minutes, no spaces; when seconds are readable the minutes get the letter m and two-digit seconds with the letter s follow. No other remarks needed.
16h59
